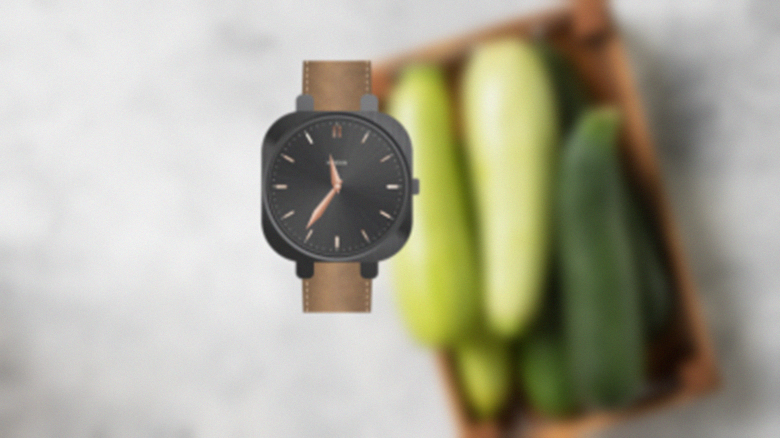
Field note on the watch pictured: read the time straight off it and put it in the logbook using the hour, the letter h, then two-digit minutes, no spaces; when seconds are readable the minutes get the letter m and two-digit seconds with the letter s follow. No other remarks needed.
11h36
